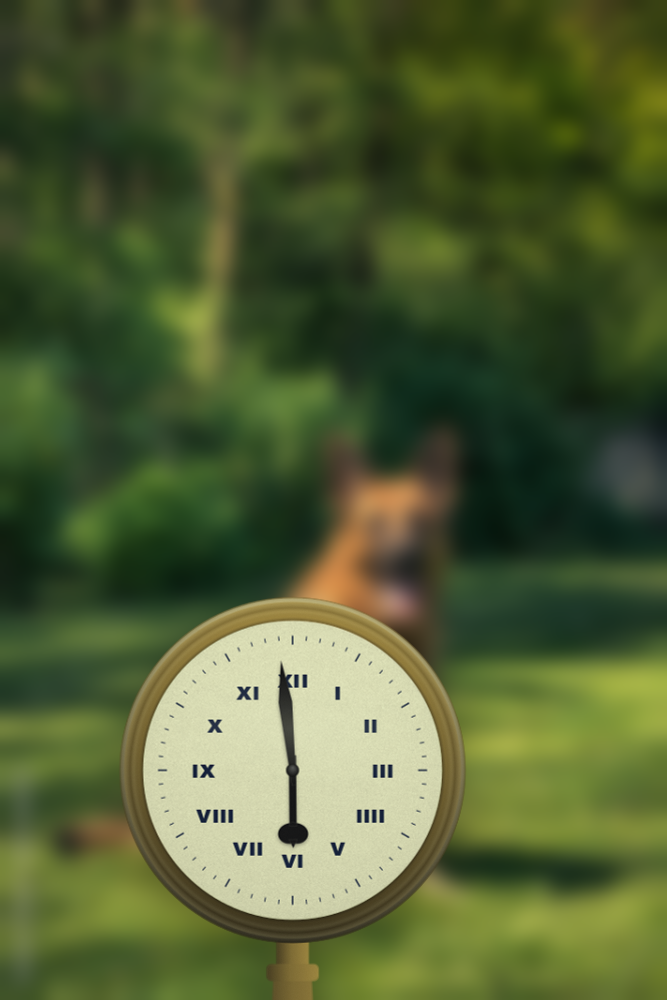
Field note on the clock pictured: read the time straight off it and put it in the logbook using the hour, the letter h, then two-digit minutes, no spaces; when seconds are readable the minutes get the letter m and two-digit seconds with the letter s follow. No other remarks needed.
5h59
